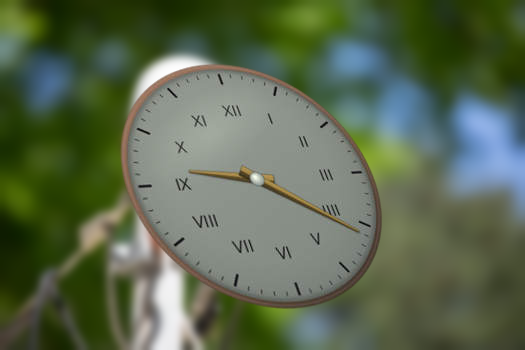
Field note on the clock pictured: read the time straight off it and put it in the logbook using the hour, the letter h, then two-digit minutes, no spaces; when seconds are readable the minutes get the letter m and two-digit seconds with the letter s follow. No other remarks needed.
9h21
